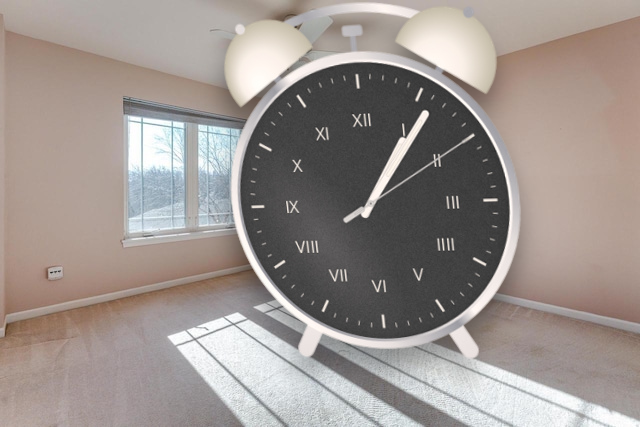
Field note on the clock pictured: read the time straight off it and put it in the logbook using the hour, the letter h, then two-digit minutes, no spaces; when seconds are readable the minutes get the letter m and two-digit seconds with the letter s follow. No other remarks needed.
1h06m10s
